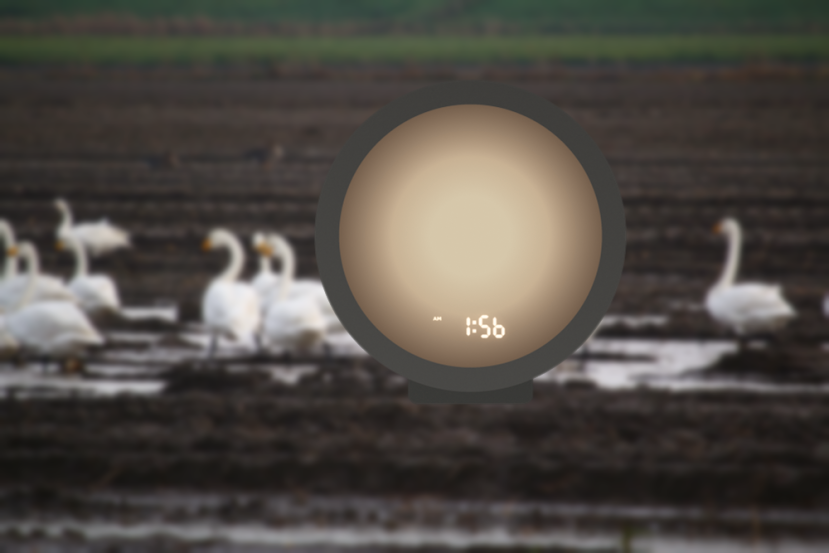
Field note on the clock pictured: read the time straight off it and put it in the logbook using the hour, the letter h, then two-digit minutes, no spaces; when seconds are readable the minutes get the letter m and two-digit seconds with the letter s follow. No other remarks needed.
1h56
